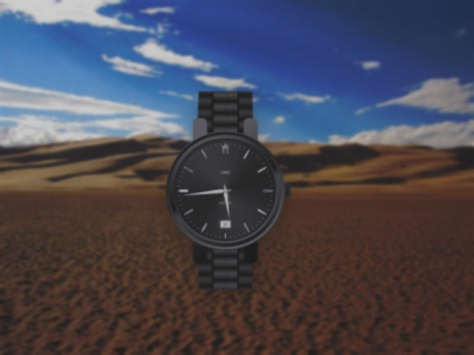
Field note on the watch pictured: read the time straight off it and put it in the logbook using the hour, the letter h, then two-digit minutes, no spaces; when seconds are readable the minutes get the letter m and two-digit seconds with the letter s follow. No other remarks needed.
5h44
